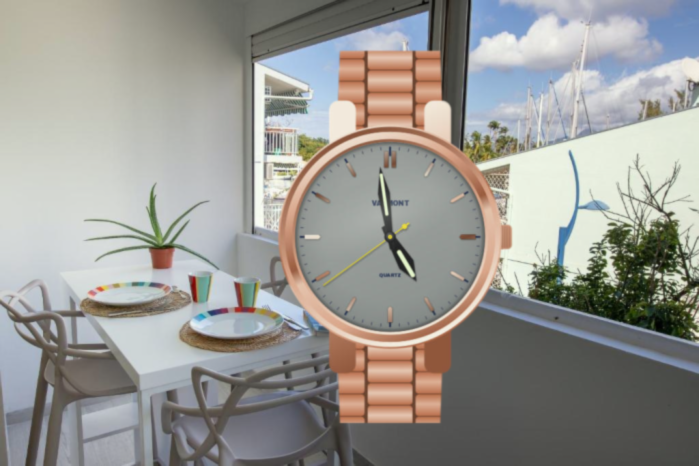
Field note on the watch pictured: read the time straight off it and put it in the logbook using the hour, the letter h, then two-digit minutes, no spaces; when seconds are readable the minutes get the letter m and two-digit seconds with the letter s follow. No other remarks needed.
4h58m39s
